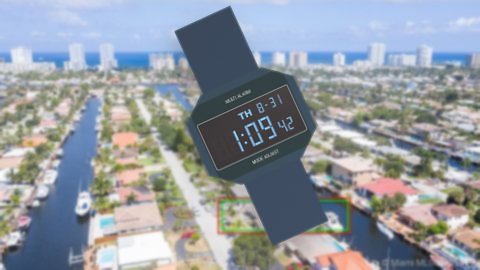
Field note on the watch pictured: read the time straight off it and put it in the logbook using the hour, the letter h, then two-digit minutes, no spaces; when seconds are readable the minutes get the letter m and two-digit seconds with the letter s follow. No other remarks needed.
1h09m42s
